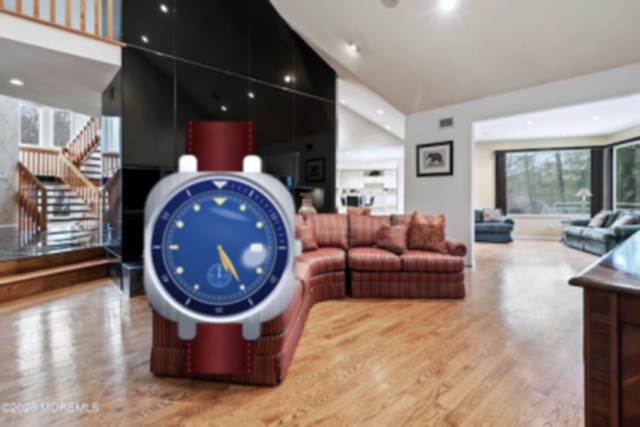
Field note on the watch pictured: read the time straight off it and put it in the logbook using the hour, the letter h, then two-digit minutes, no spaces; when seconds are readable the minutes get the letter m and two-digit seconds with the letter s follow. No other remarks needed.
5h25
